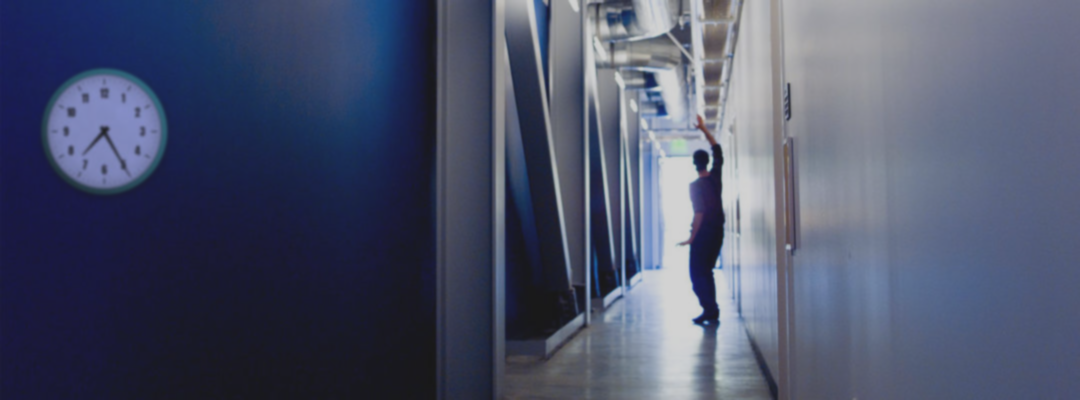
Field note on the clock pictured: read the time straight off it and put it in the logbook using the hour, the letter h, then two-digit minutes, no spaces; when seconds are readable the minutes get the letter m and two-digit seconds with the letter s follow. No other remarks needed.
7h25
